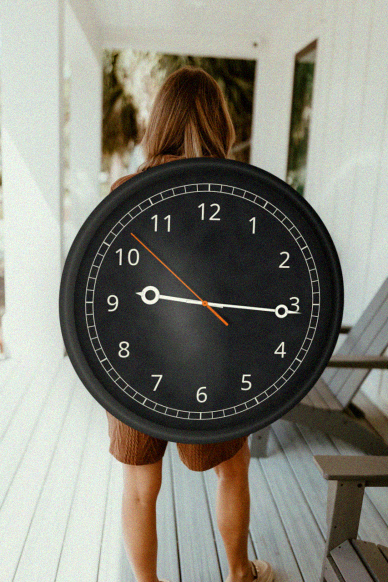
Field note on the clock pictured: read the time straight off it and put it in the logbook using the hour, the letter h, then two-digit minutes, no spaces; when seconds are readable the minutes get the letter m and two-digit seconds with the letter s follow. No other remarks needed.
9h15m52s
